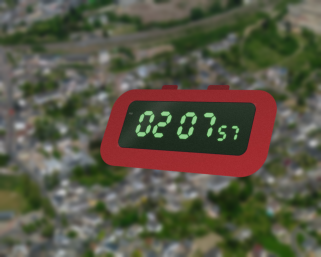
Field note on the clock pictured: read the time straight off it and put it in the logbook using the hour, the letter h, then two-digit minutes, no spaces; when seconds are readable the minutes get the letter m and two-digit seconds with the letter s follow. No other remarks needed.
2h07m57s
